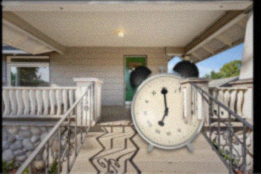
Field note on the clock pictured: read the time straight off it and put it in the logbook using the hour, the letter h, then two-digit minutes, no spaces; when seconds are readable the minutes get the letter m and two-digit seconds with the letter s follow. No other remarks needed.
7h00
